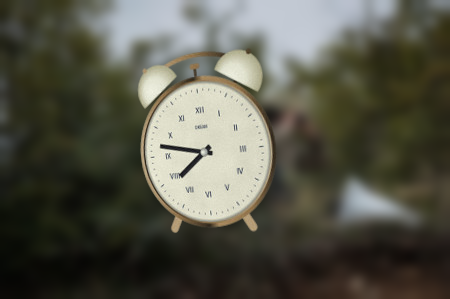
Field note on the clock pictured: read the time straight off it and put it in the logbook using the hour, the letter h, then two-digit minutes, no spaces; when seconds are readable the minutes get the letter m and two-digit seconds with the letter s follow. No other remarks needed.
7h47
